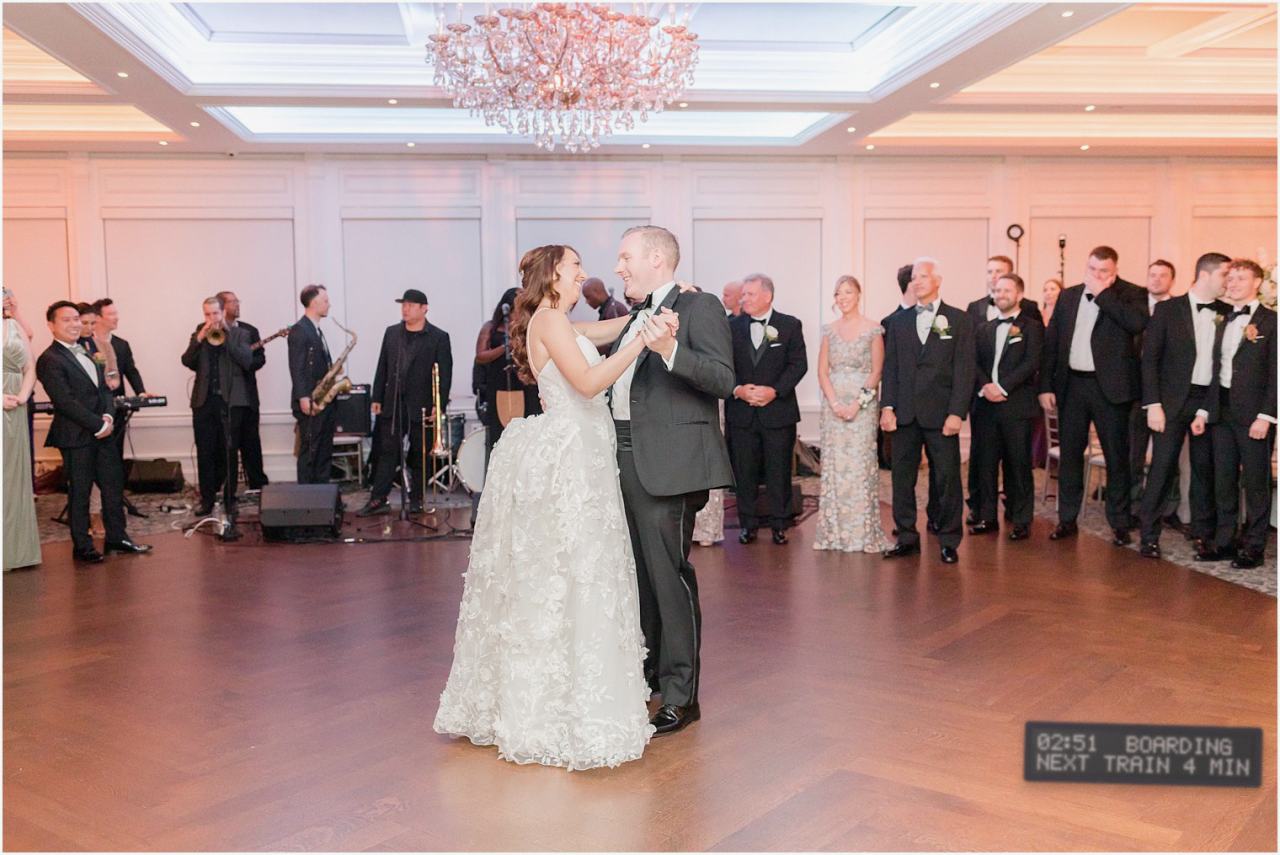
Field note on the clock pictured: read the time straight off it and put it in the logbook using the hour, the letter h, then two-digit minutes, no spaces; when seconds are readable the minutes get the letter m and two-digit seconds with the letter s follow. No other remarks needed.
2h51
